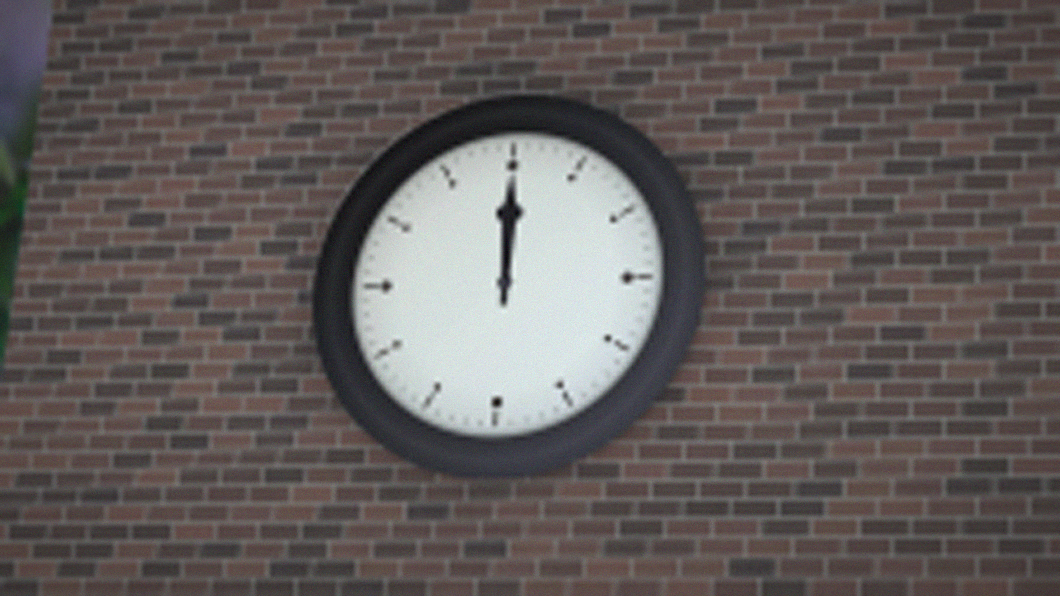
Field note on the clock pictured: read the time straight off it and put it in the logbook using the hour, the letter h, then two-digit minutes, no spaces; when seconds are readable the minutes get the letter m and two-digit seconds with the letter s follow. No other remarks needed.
12h00
